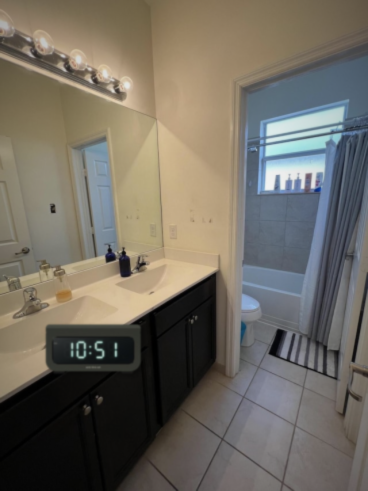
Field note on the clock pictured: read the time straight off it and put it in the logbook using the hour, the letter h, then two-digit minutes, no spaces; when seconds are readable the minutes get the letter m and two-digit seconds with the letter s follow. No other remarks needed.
10h51
